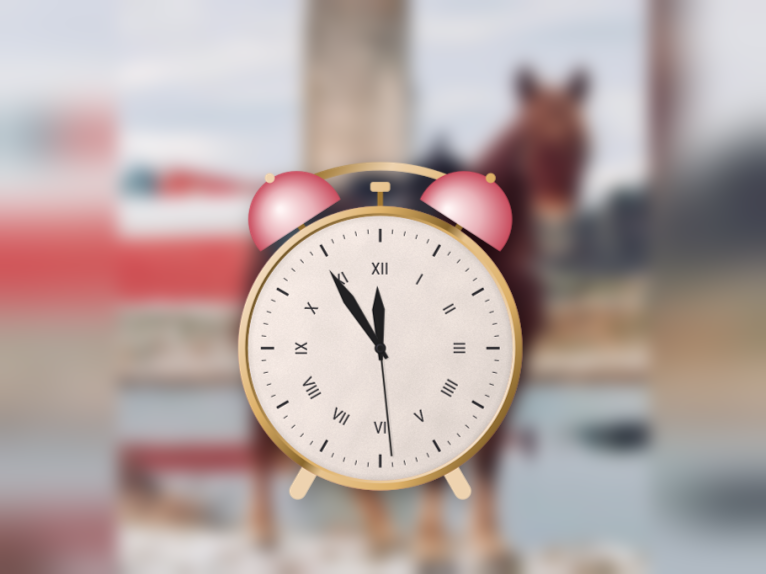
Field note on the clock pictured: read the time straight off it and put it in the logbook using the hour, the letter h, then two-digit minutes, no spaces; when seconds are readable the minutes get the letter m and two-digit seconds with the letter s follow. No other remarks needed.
11h54m29s
